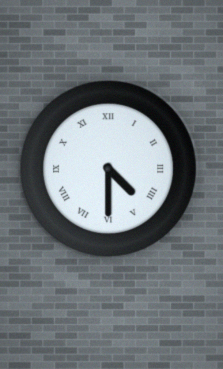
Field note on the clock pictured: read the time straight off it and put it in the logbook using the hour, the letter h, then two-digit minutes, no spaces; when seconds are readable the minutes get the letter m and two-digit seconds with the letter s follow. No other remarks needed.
4h30
